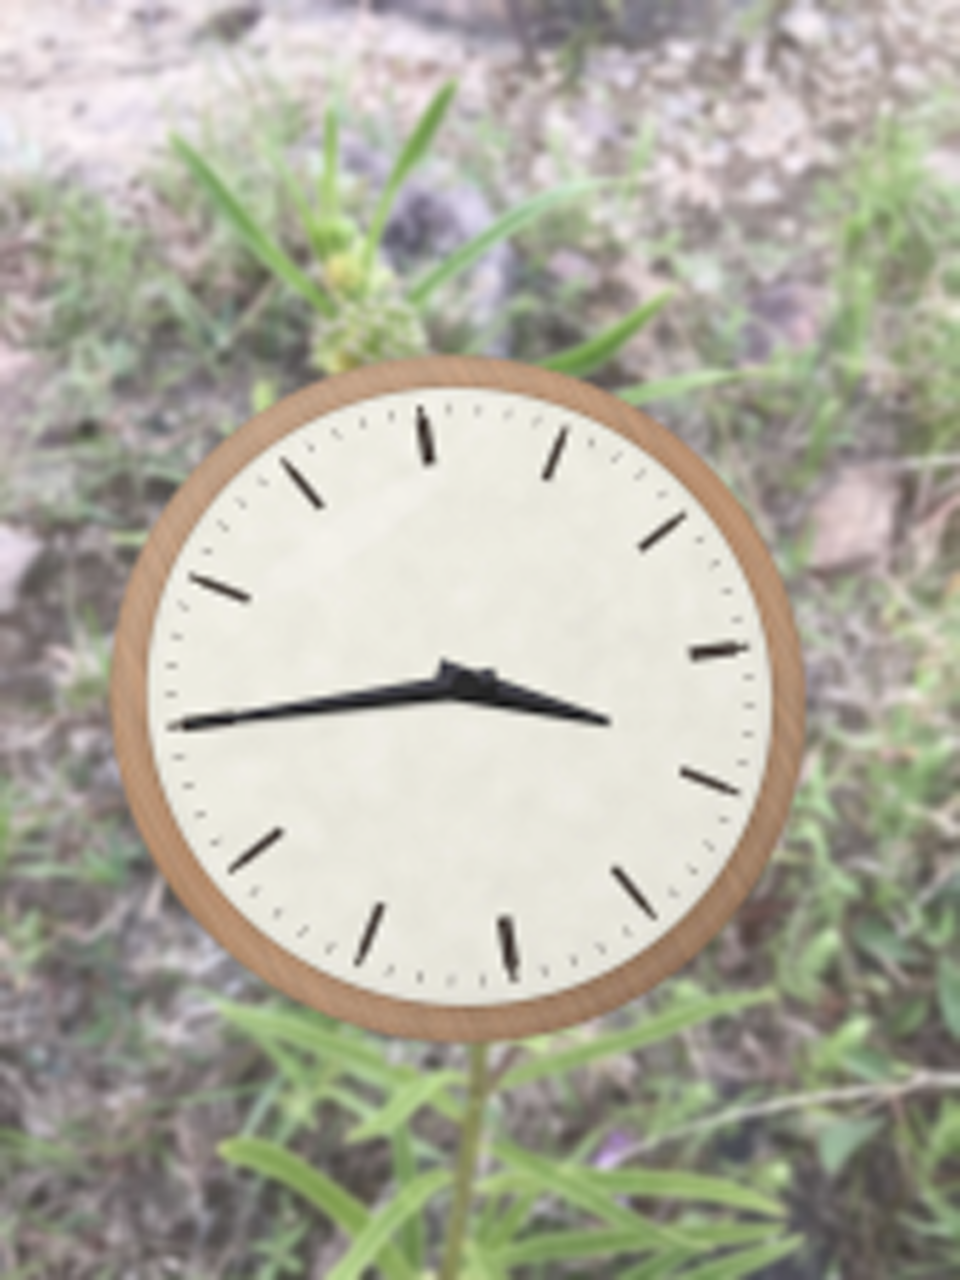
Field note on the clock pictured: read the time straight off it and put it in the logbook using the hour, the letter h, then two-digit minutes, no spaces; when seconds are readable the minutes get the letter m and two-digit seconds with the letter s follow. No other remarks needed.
3h45
